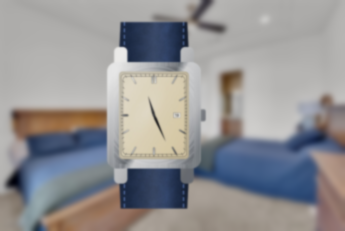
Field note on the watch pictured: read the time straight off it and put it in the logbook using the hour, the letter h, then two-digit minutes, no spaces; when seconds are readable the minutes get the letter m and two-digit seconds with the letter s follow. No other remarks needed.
11h26
